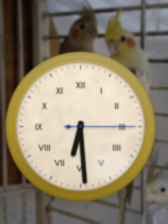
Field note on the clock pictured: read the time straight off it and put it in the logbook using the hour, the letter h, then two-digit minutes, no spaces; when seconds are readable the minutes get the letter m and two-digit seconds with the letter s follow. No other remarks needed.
6h29m15s
